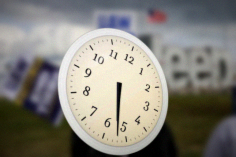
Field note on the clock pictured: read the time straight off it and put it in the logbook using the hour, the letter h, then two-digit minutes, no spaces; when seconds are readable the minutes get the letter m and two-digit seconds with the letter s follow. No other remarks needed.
5h27
